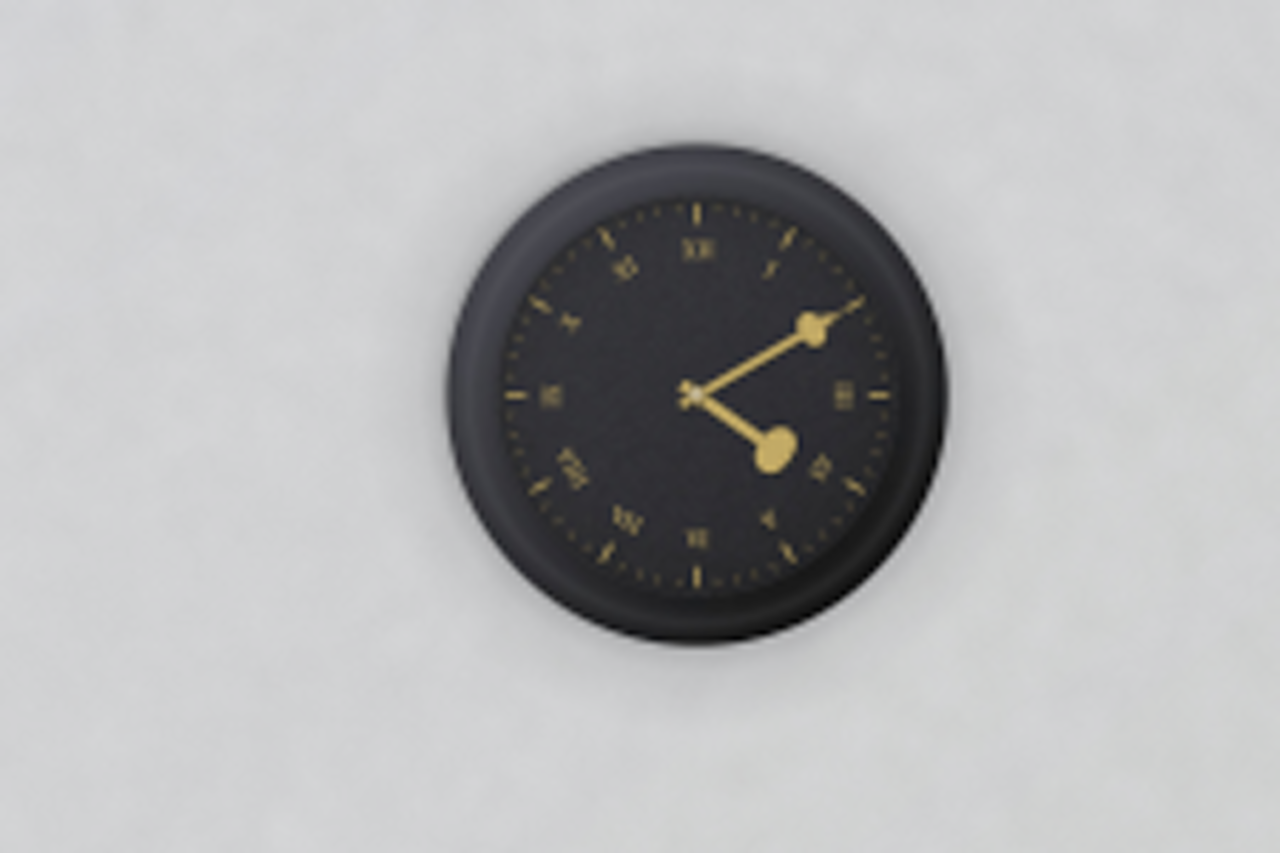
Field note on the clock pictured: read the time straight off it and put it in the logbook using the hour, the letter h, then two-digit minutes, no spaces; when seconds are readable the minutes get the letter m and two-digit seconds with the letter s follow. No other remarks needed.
4h10
